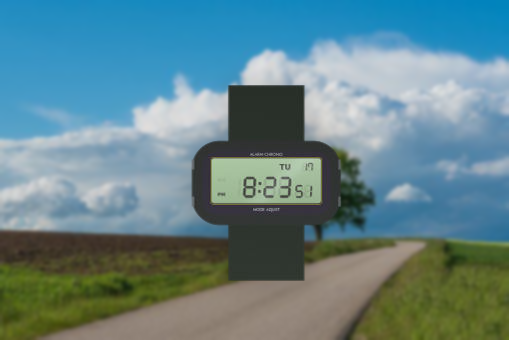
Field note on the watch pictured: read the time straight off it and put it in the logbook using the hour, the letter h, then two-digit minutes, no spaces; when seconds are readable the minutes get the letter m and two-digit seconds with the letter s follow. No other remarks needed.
8h23m51s
